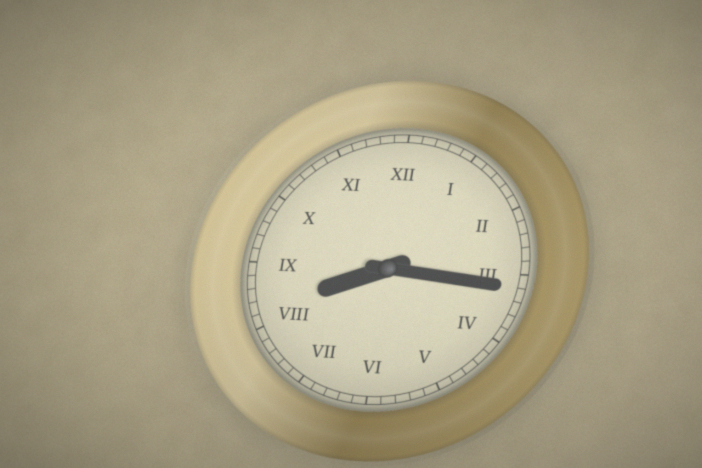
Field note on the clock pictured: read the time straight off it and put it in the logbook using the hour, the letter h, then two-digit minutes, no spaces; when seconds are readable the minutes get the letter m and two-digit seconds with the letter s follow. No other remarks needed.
8h16
